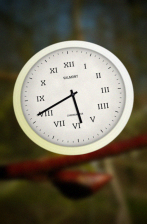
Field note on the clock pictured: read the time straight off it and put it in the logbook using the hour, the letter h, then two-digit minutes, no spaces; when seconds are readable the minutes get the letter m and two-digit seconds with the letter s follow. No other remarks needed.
5h41
